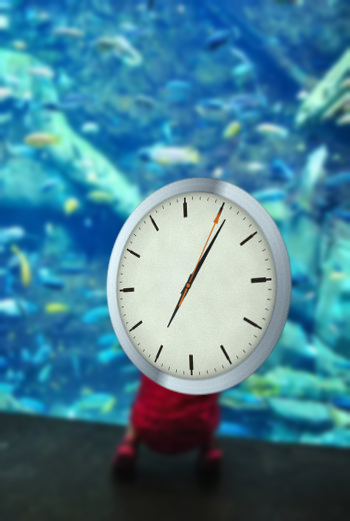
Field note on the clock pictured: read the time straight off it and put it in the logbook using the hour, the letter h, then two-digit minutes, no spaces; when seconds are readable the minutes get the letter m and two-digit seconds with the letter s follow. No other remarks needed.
7h06m05s
